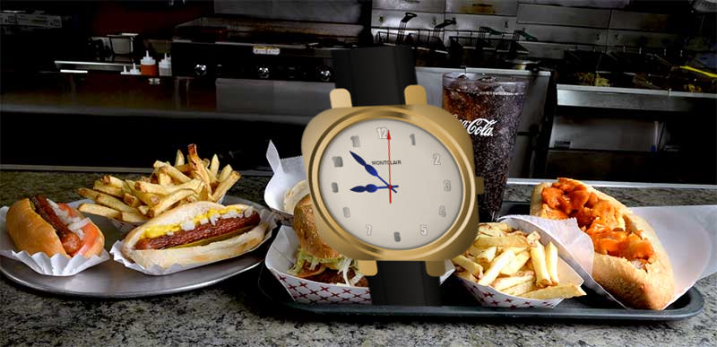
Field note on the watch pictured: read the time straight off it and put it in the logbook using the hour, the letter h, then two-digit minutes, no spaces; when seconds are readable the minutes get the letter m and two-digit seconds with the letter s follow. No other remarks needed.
8h53m01s
